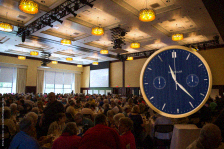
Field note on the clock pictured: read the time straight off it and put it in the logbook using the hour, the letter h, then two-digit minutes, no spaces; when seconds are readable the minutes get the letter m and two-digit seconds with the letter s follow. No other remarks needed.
11h23
